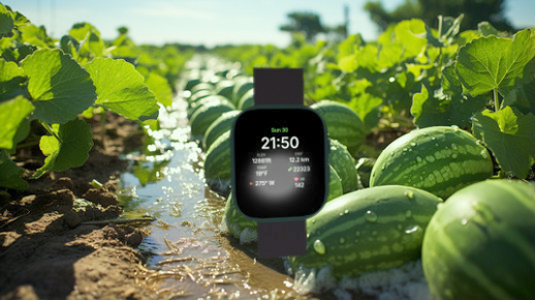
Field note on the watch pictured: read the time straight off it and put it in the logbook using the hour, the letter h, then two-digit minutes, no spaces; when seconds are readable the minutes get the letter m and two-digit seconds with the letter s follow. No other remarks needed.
21h50
